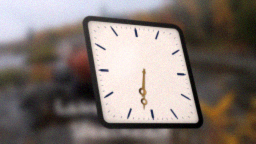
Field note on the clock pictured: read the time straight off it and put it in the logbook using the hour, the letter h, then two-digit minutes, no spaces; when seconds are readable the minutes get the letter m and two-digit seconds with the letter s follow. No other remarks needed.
6h32
